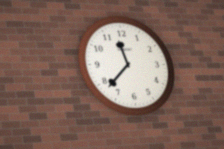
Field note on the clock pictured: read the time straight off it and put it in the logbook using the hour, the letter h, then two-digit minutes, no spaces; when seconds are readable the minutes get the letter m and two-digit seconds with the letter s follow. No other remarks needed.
11h38
